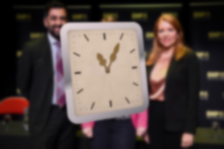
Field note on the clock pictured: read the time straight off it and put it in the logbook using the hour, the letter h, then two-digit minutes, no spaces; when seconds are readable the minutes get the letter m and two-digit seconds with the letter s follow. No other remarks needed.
11h05
